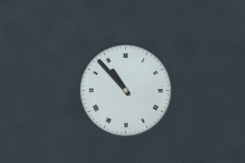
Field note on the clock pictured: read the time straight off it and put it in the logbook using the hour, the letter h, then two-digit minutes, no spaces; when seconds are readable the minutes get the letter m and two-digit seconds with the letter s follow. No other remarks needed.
10h53
